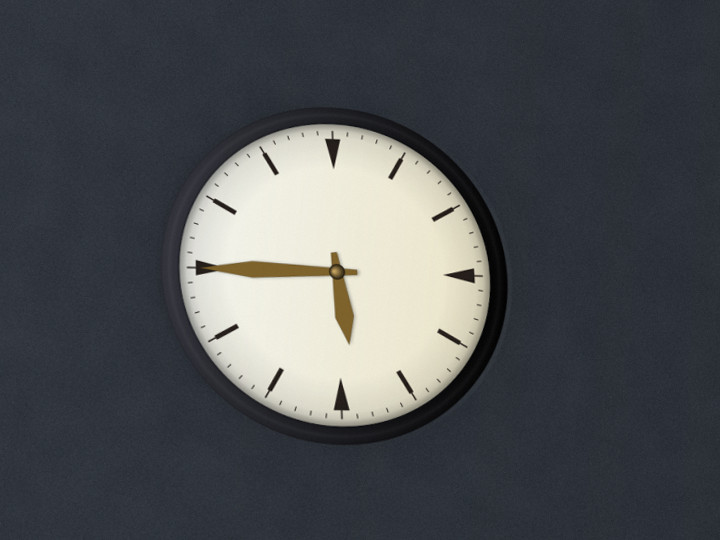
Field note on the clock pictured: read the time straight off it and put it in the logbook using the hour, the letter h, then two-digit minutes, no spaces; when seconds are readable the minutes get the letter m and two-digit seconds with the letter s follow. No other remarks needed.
5h45
